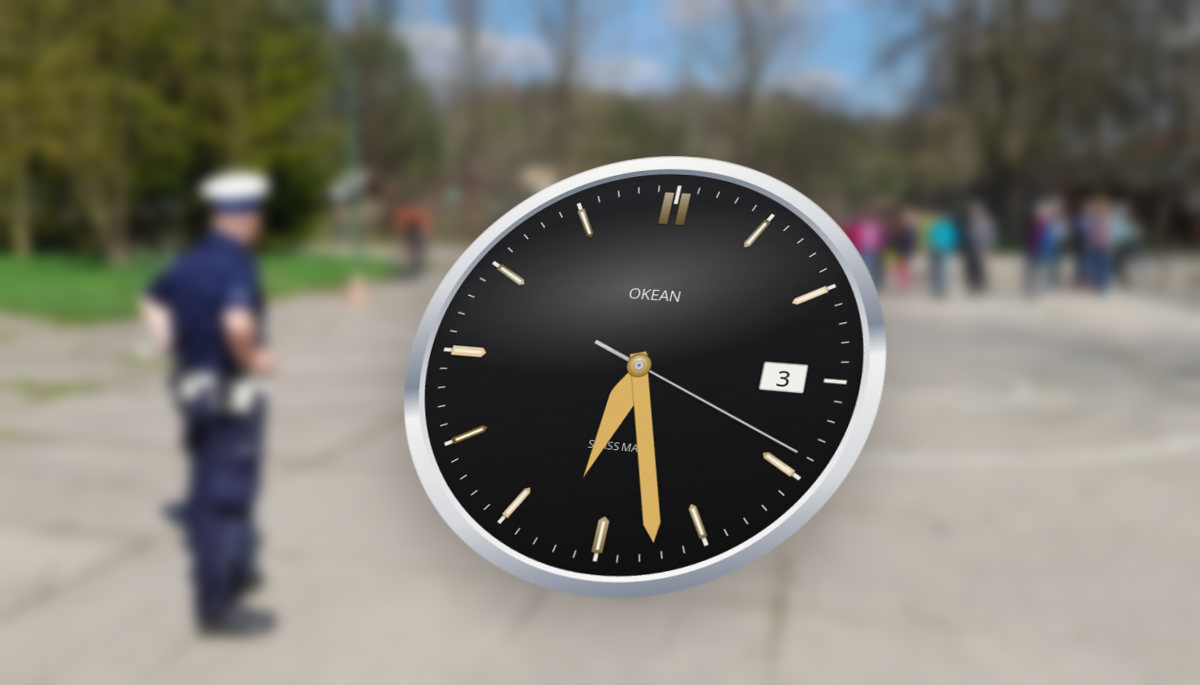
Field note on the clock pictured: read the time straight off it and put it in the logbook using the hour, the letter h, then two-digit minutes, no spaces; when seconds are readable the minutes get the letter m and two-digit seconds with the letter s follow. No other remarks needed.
6h27m19s
